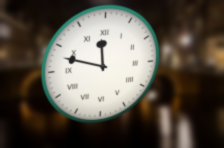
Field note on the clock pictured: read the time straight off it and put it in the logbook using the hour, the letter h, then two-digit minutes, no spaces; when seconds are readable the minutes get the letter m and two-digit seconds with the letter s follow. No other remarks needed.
11h48
